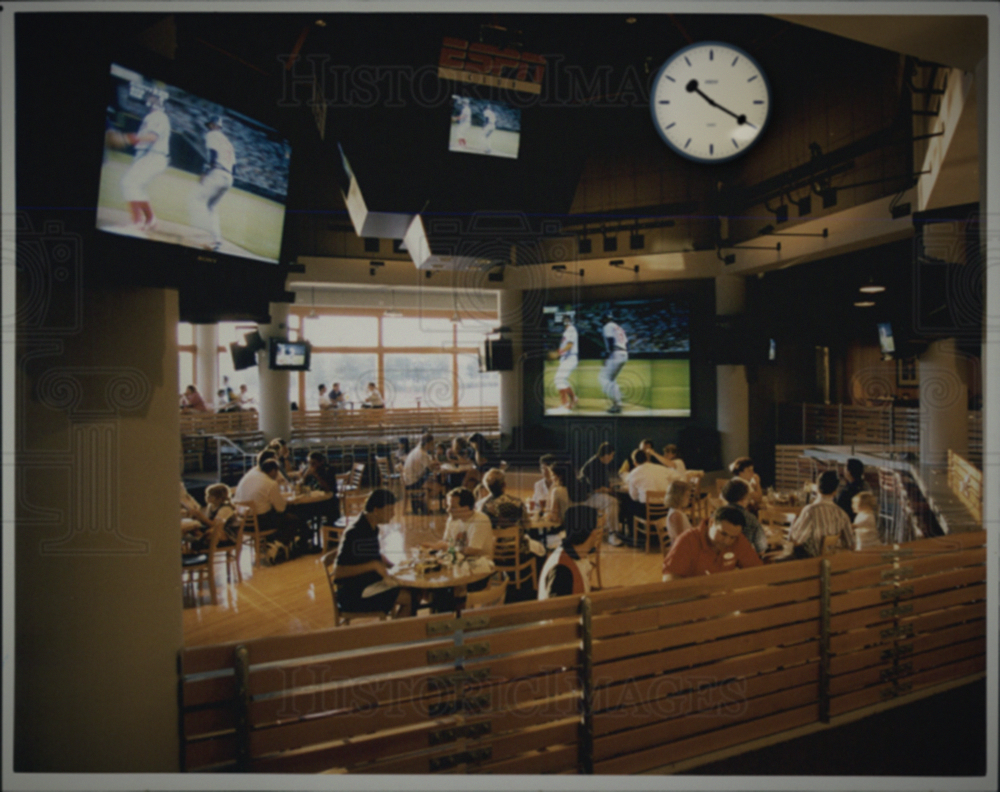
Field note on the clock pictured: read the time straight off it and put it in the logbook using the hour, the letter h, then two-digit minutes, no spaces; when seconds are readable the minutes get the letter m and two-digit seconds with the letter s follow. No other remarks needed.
10h20
